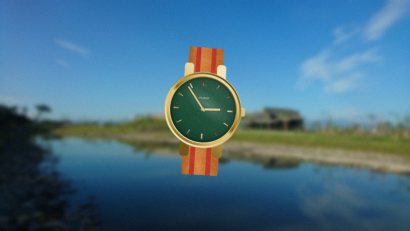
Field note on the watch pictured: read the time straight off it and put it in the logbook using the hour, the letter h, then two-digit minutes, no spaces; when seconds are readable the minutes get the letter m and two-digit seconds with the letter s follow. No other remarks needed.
2h54
